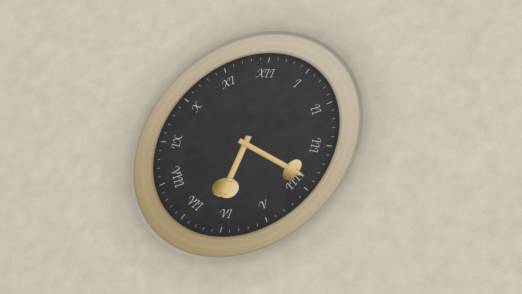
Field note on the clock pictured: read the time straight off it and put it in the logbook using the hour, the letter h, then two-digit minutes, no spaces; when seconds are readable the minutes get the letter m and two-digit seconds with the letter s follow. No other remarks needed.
6h19
